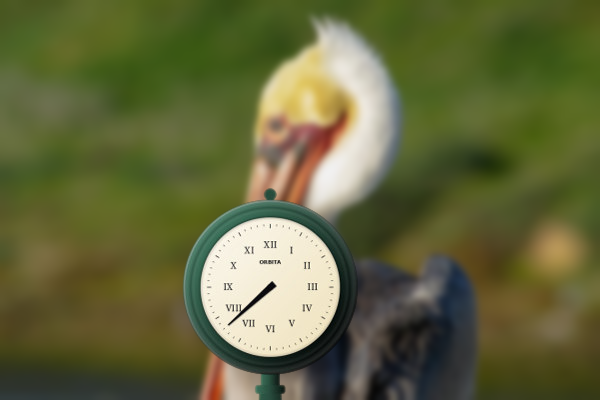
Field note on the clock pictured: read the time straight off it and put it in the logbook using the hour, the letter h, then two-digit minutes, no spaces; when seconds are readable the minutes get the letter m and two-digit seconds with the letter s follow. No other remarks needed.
7h38
